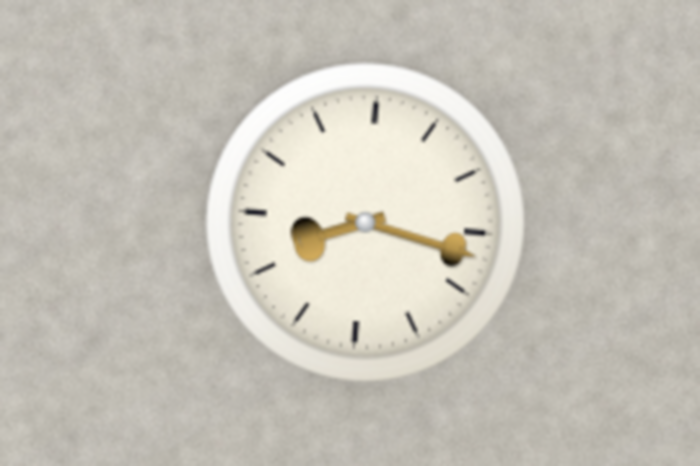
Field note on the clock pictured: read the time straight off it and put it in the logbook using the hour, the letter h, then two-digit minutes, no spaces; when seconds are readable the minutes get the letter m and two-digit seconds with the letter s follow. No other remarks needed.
8h17
